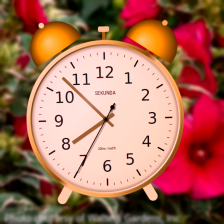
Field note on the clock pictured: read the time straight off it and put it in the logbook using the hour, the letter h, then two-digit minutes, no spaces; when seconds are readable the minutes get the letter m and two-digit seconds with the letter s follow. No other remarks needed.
7h52m35s
